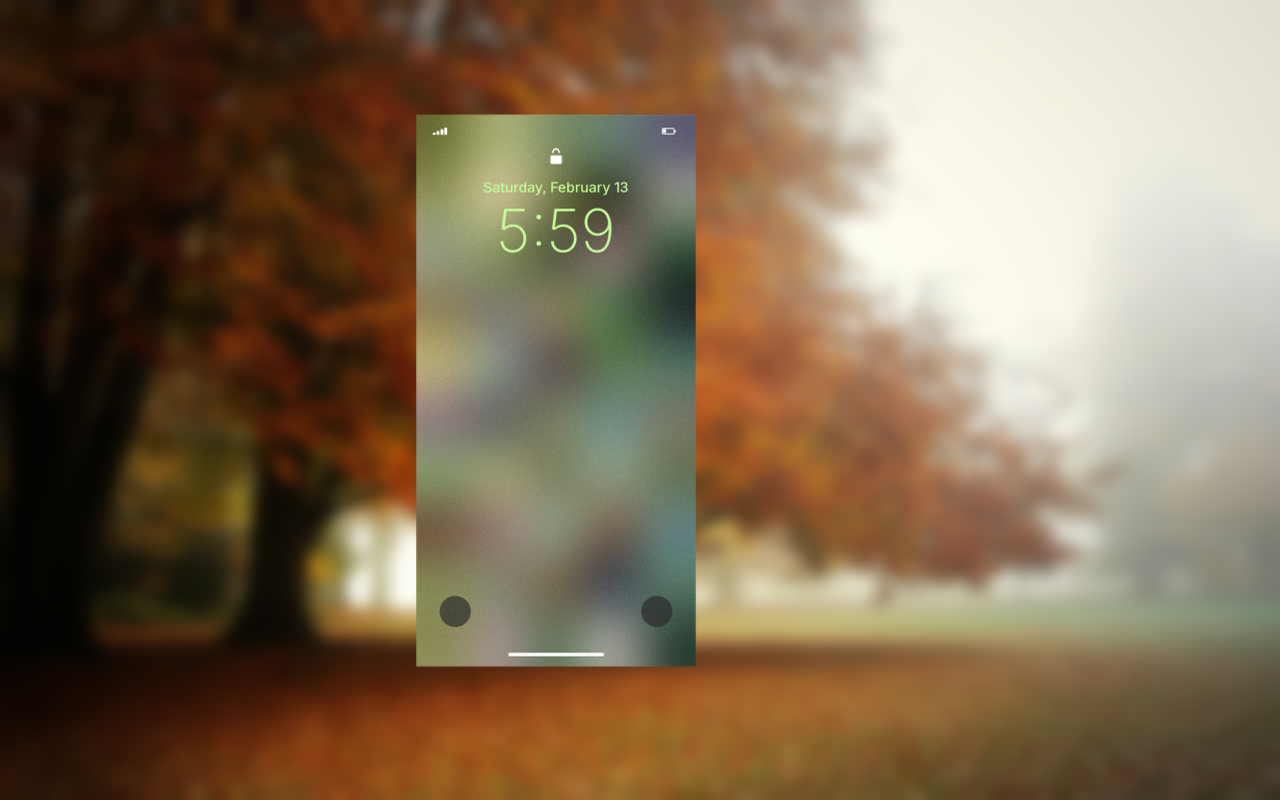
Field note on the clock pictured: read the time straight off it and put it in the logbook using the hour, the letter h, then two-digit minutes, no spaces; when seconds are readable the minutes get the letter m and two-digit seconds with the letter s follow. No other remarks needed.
5h59
